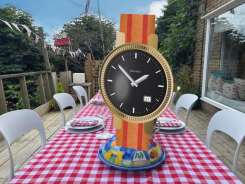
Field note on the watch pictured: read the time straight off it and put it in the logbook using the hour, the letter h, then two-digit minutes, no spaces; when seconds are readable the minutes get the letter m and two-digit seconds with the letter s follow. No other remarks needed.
1h52
